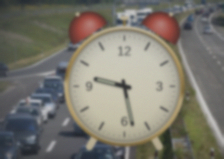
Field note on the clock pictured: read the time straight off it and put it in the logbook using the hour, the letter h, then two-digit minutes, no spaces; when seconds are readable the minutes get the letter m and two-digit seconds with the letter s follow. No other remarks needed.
9h28
